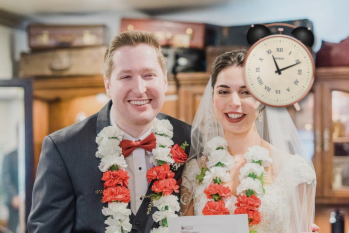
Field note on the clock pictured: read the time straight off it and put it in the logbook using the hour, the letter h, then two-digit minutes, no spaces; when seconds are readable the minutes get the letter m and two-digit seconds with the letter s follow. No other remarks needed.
11h11
